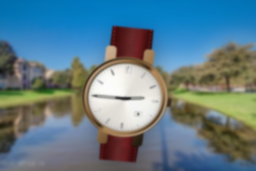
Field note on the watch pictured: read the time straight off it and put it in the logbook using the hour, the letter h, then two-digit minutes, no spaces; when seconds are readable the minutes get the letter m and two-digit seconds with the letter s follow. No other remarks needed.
2h45
